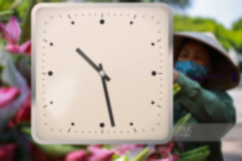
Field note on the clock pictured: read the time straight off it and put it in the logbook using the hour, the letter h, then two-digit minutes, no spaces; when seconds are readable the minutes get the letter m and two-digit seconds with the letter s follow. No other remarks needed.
10h28
